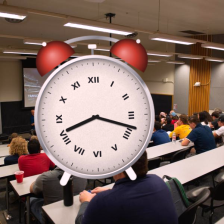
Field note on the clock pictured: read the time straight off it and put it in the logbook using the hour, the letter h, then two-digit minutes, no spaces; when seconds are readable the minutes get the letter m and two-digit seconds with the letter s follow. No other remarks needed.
8h18
